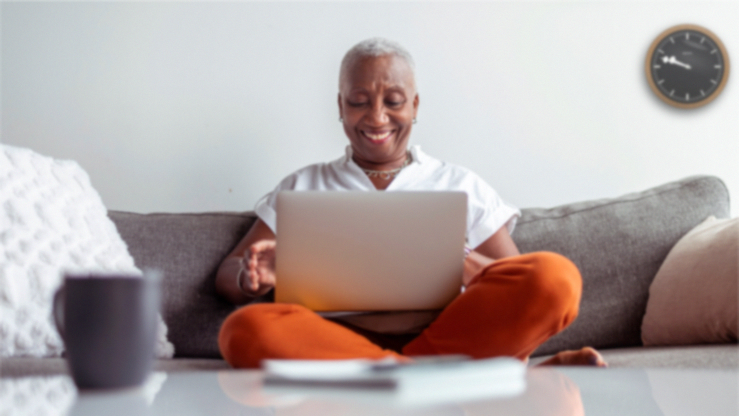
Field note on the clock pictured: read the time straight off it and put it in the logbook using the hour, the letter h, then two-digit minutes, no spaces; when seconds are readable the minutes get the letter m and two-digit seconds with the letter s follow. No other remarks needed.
9h48
